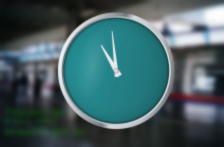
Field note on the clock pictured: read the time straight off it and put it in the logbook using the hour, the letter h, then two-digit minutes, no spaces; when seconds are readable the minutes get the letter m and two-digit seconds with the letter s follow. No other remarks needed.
10h59
